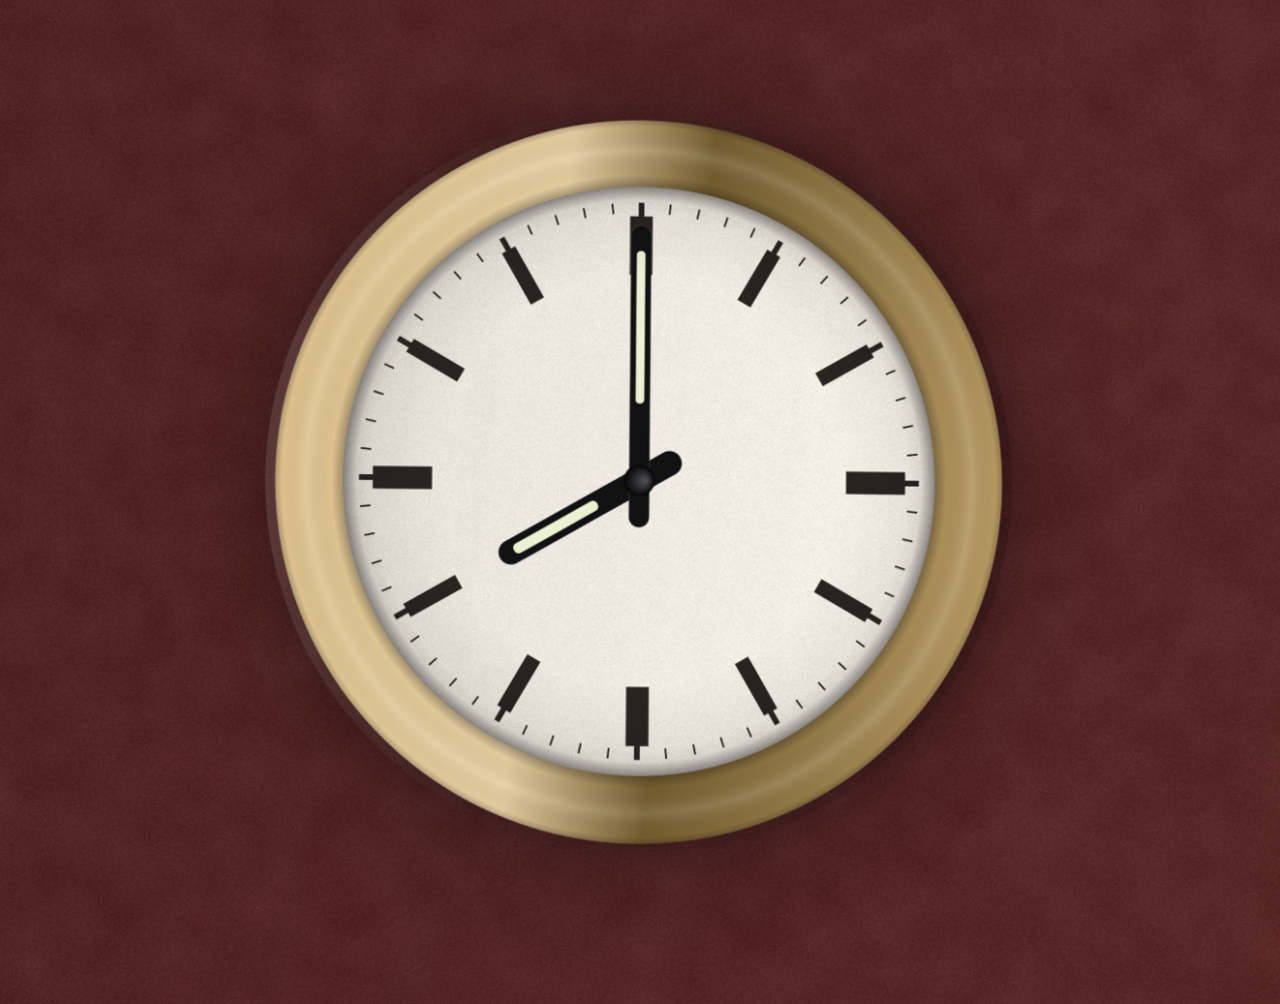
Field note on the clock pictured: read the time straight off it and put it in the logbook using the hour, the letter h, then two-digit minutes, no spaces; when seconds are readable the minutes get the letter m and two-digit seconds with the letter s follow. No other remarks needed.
8h00
